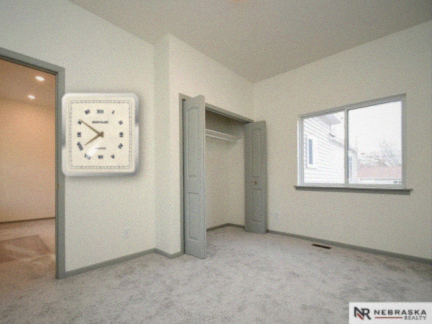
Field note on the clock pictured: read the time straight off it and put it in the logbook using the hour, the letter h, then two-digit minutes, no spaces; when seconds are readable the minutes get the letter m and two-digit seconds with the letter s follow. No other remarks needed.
7h51
